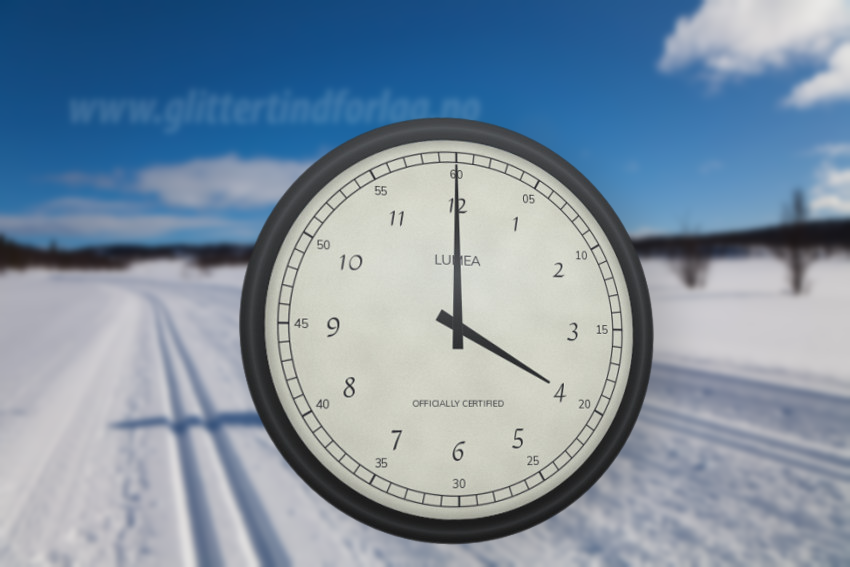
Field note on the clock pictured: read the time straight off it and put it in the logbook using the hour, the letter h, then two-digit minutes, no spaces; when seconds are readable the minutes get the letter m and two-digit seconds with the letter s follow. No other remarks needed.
4h00
